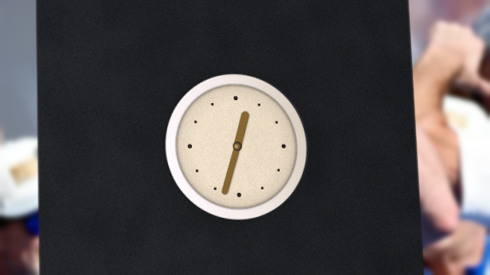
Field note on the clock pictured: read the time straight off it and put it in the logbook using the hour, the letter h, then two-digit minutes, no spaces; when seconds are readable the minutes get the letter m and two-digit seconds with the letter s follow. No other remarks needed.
12h33
